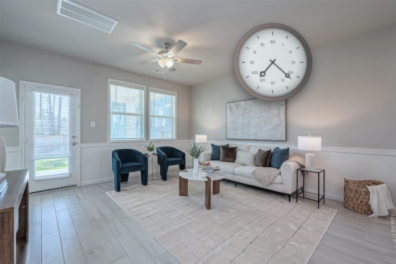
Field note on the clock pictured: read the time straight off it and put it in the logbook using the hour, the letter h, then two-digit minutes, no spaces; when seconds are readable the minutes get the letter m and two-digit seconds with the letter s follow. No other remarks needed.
7h22
